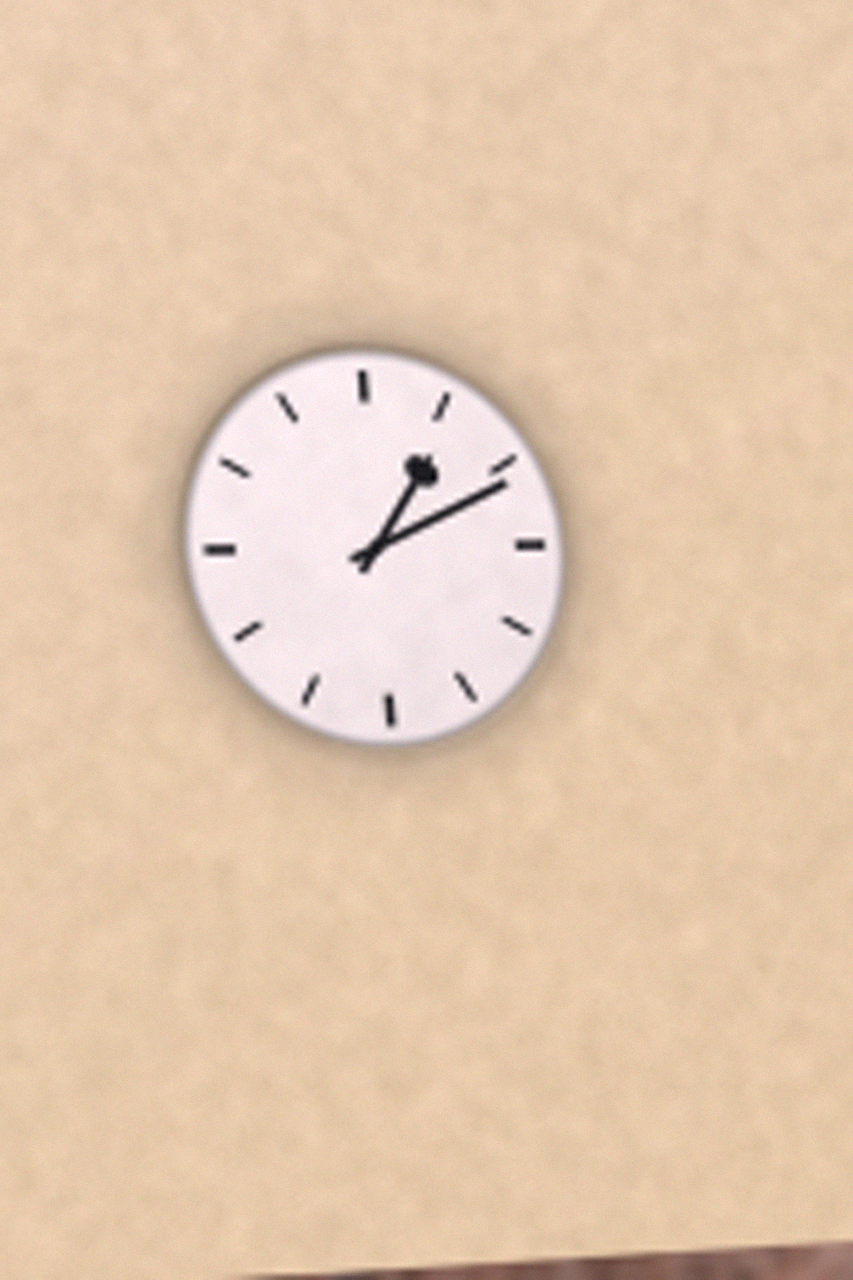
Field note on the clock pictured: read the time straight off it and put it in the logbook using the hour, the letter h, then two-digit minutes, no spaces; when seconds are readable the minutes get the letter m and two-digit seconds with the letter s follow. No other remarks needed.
1h11
